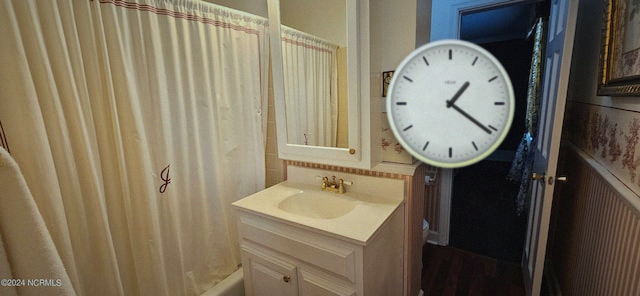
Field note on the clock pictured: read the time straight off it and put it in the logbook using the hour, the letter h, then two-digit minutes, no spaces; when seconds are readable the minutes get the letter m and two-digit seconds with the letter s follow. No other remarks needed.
1h21
